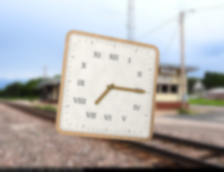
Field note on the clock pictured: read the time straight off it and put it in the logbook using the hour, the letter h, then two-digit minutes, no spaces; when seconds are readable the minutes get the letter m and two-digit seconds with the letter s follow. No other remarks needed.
7h15
